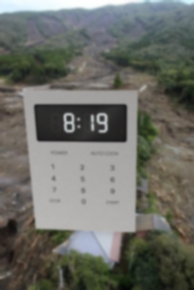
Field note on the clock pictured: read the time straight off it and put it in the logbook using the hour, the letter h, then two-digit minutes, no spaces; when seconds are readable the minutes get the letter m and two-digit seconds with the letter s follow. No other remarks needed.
8h19
